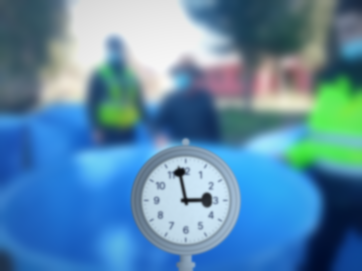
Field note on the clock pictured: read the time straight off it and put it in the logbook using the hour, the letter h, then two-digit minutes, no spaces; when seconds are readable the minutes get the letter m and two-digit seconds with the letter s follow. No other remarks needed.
2h58
